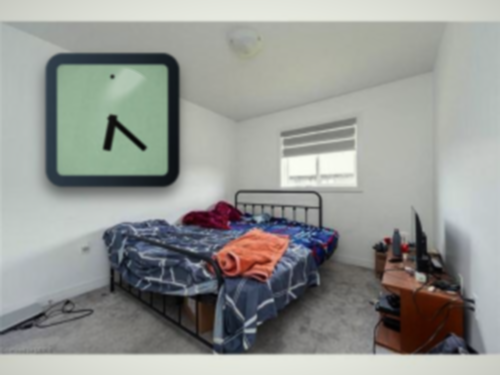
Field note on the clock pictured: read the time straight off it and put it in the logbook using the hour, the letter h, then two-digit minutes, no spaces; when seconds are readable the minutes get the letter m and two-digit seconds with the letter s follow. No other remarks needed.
6h22
